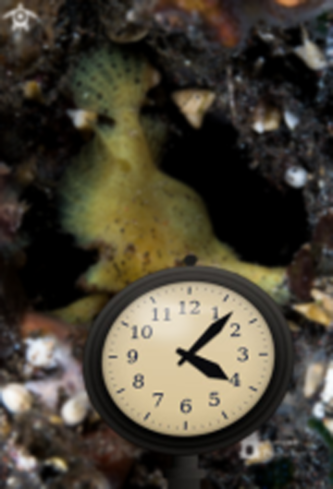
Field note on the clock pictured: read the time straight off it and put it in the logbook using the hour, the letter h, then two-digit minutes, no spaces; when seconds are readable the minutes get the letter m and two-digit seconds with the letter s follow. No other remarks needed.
4h07
